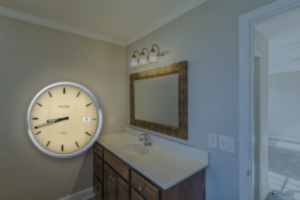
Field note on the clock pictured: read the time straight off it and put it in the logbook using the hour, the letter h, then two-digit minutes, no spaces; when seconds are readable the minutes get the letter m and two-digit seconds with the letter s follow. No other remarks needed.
8h42
